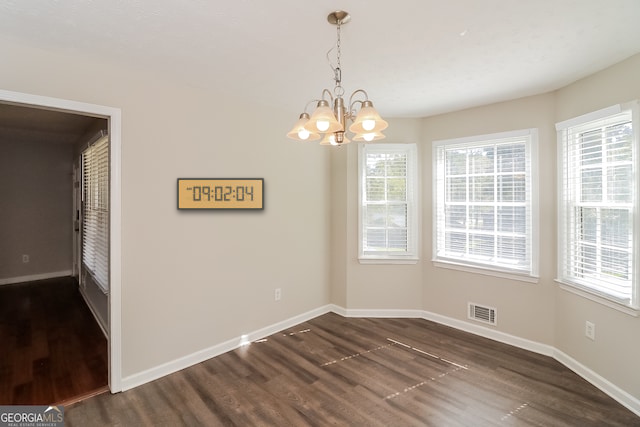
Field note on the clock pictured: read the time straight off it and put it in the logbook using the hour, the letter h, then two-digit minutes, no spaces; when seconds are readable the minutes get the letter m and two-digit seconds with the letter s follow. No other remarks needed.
9h02m04s
